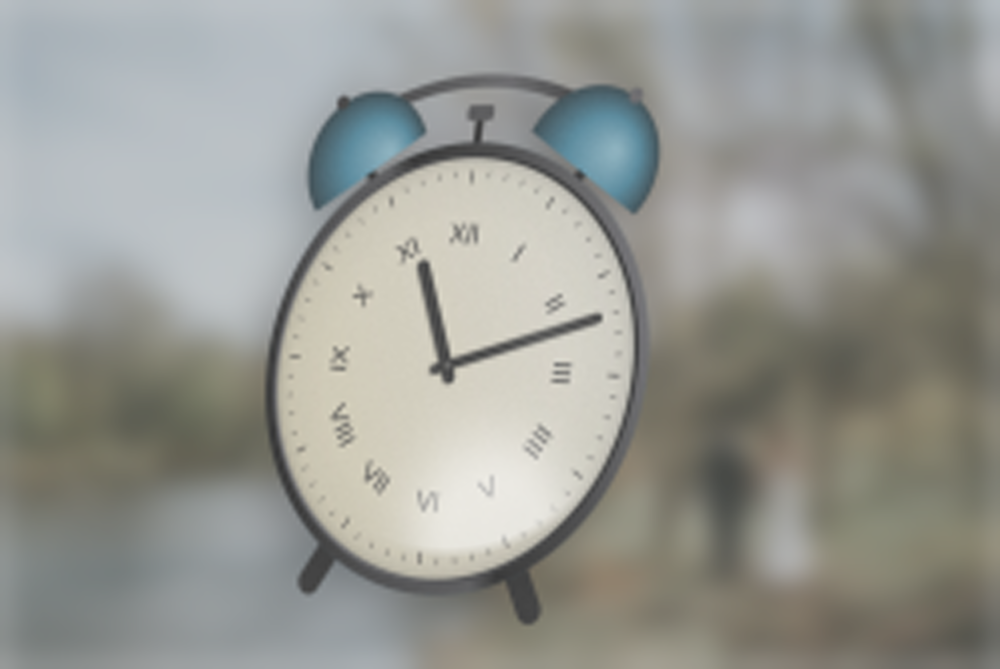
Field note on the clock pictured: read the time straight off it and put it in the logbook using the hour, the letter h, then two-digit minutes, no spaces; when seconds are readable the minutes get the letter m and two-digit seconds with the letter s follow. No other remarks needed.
11h12
